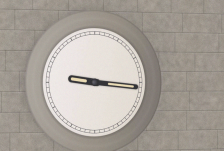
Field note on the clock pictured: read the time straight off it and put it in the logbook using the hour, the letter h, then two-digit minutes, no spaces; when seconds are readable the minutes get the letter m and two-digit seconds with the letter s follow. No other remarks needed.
9h16
